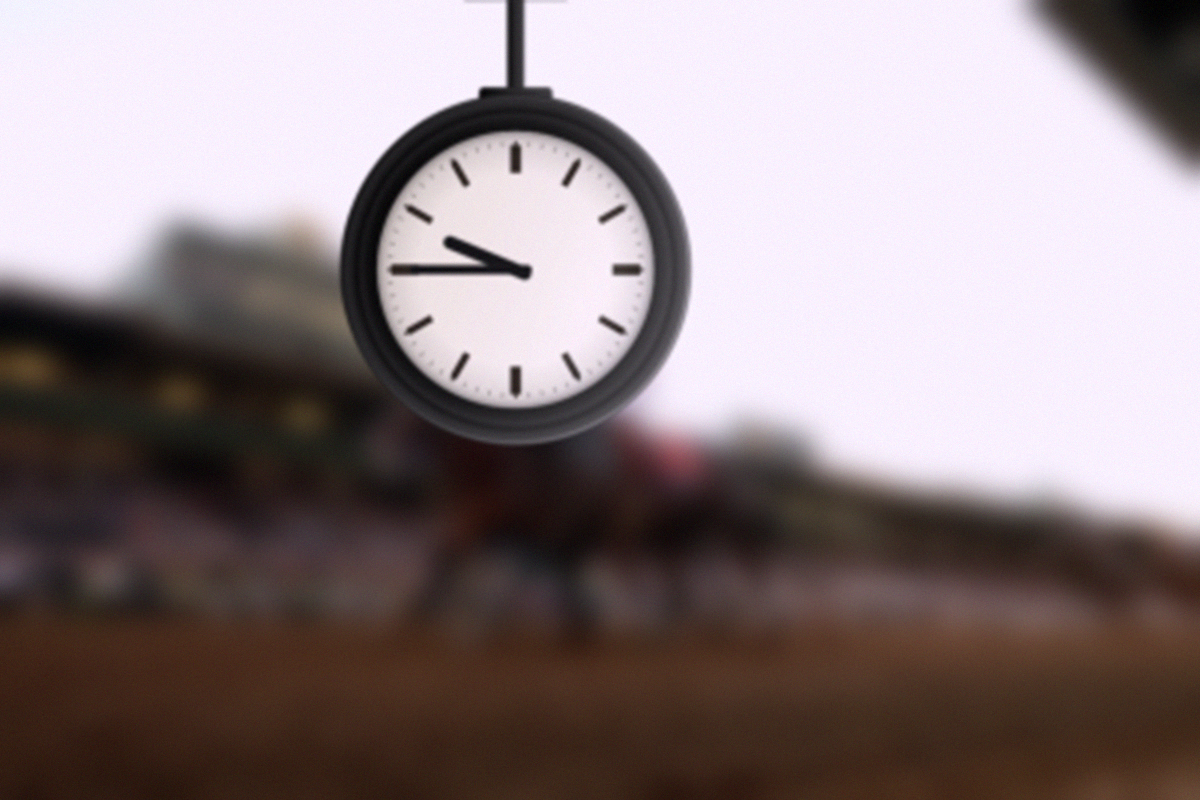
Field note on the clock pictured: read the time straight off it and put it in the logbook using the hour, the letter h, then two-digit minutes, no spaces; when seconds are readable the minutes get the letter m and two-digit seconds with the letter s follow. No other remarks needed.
9h45
